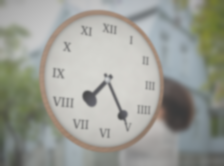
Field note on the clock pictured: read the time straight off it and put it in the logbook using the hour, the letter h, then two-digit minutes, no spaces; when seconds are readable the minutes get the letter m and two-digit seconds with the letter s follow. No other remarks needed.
7h25
